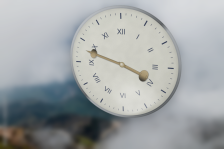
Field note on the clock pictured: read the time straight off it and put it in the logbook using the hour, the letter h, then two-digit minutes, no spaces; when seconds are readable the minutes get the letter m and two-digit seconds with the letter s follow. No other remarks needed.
3h48
